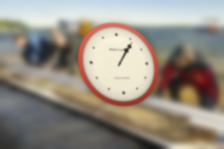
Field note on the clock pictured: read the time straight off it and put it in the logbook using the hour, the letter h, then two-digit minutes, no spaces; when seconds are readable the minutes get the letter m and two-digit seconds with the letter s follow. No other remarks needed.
1h06
